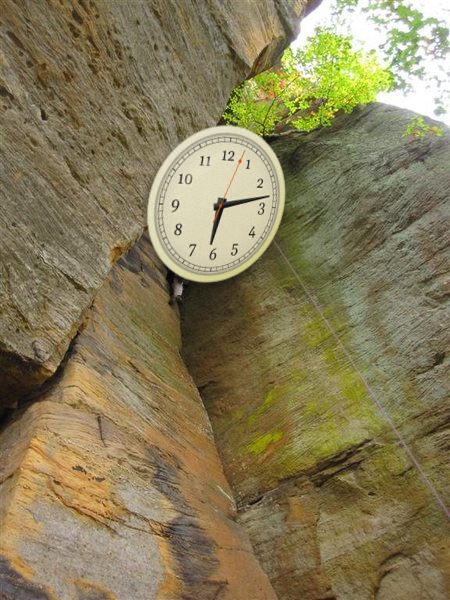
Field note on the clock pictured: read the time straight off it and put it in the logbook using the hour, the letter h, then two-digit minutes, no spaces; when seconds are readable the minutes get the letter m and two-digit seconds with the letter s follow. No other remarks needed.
6h13m03s
